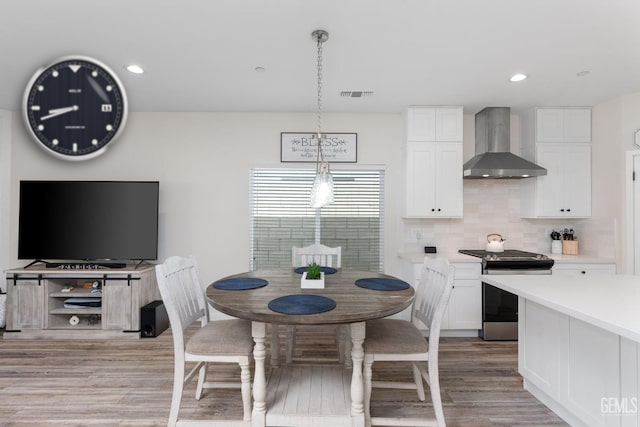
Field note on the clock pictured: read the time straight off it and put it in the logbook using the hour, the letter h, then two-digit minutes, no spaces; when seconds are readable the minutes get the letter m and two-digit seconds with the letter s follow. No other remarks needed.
8h42
